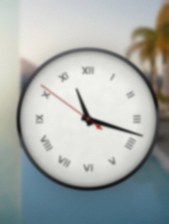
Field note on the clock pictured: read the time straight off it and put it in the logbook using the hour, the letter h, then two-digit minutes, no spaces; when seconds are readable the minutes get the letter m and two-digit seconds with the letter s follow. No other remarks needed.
11h17m51s
